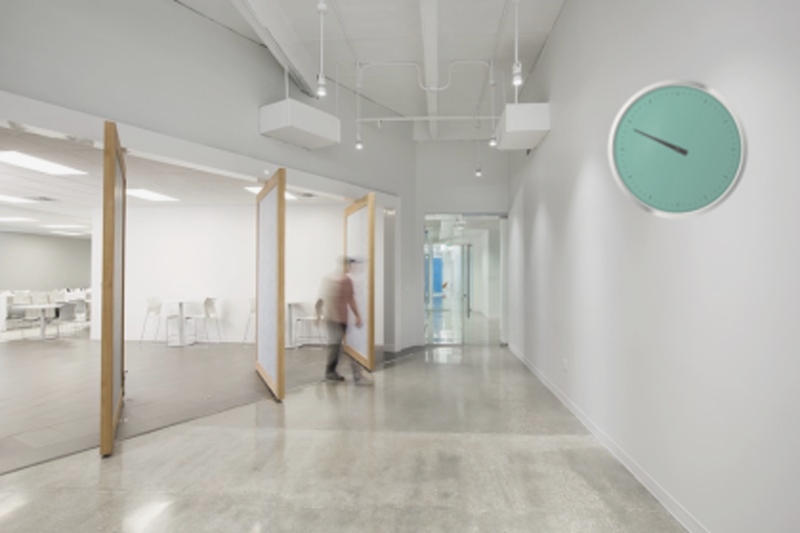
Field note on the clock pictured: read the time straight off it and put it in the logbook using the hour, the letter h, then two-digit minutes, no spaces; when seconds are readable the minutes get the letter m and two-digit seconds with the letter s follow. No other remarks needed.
9h49
